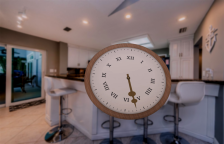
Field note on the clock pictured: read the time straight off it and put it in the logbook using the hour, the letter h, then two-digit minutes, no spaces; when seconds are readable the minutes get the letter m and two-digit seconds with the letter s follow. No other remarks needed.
5h27
